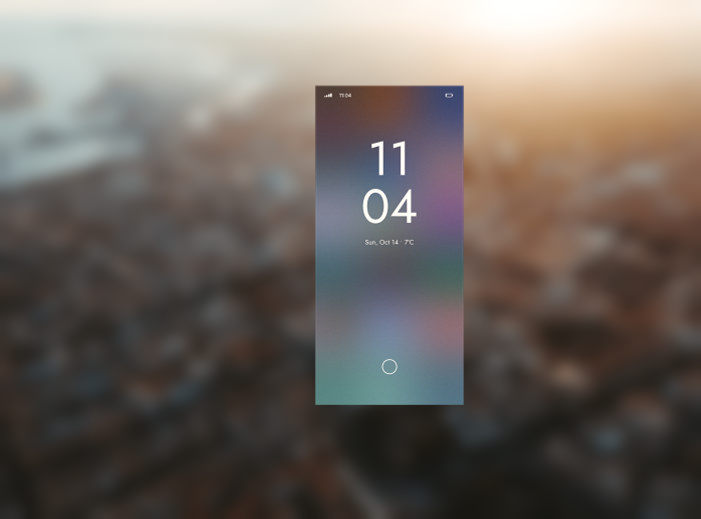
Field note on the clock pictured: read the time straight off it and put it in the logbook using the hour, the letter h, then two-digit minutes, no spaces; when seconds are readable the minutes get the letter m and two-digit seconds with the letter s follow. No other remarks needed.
11h04
